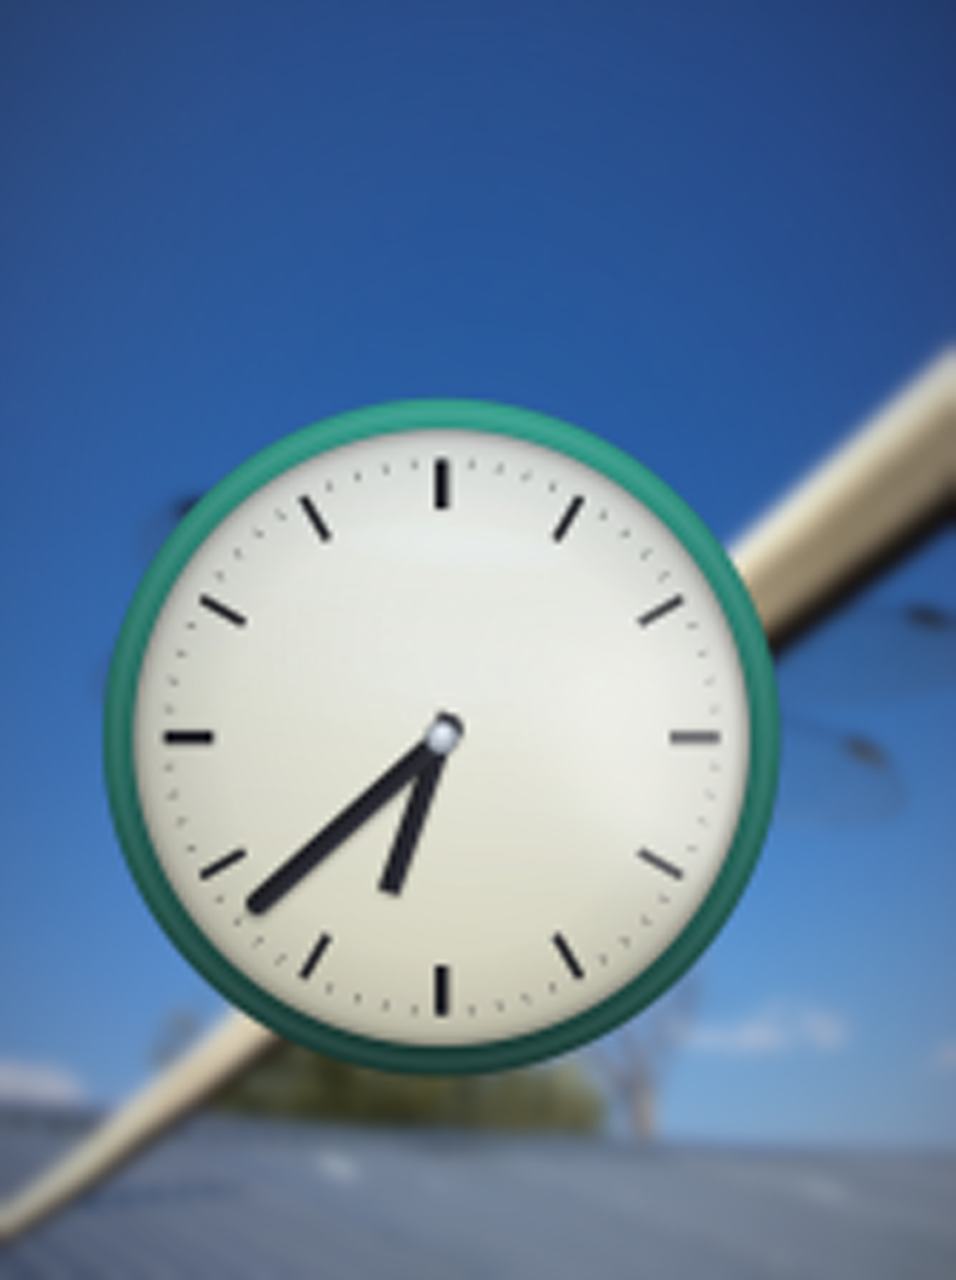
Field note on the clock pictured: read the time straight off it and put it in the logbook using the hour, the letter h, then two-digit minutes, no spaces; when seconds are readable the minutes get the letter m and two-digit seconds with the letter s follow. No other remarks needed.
6h38
